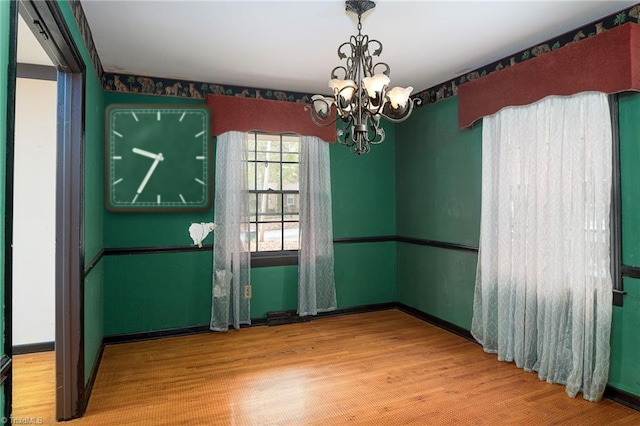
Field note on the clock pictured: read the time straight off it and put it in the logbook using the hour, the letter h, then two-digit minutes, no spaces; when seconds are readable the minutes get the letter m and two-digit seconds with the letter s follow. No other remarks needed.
9h35
